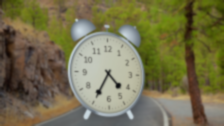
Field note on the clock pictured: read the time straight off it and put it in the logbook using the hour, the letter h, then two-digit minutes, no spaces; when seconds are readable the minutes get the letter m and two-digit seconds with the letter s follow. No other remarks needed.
4h35
